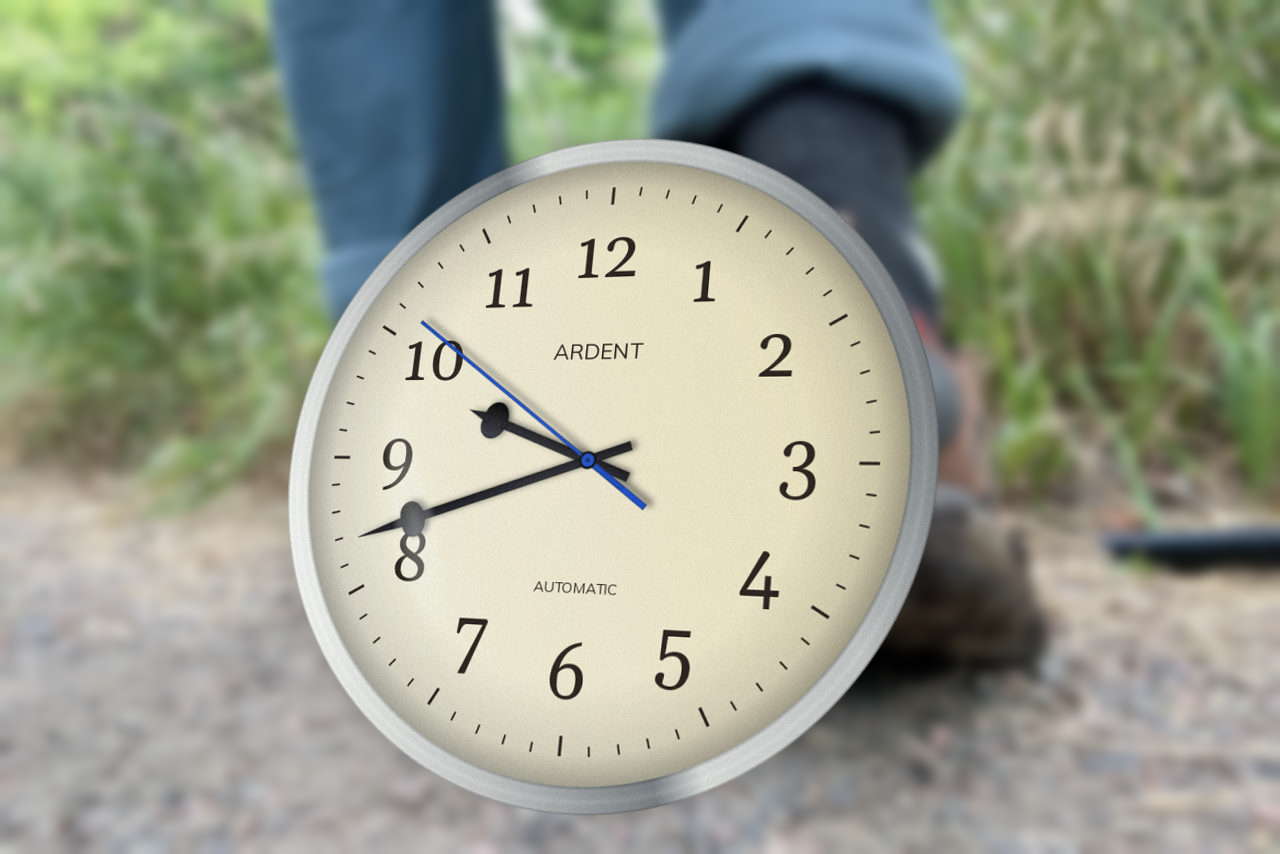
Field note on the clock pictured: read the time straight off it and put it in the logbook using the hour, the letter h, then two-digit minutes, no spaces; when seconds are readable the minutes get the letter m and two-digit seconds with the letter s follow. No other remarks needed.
9h41m51s
